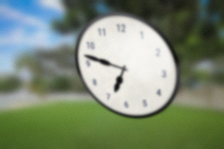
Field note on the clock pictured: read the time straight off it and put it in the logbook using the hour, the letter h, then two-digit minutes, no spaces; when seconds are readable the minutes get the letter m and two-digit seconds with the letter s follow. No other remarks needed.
6h47
